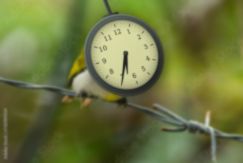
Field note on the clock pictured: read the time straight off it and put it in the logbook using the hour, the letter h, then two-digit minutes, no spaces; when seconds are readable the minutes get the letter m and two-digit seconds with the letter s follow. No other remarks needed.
6h35
